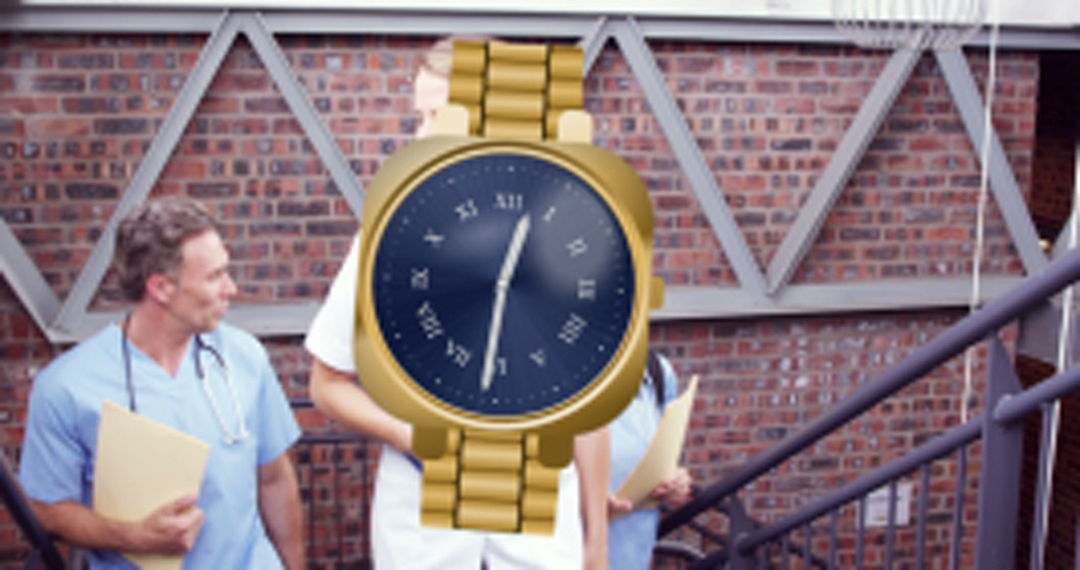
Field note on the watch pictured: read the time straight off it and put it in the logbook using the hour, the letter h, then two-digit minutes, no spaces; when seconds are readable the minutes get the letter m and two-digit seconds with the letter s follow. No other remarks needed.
12h31
